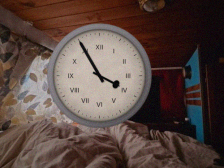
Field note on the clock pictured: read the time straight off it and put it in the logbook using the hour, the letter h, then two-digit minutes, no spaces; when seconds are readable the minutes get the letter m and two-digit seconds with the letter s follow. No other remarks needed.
3h55
